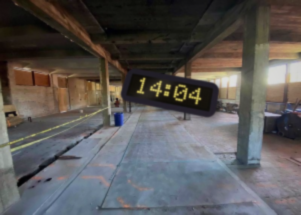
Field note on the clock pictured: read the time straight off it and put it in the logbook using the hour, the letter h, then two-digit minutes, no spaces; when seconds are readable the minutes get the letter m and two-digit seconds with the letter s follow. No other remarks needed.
14h04
